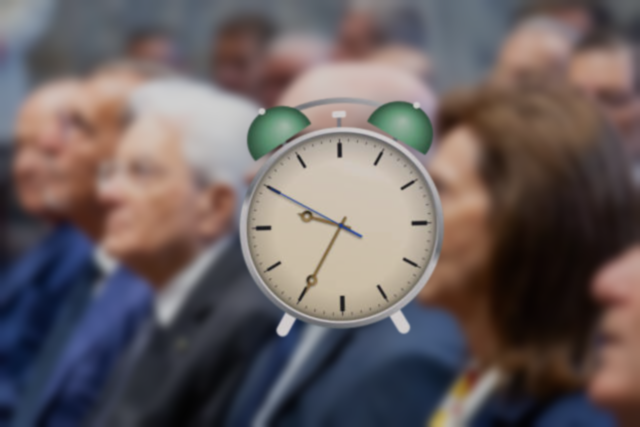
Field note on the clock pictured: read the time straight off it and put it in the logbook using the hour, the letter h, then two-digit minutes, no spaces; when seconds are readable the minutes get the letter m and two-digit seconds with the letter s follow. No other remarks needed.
9h34m50s
